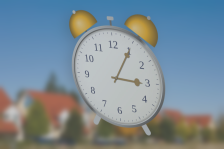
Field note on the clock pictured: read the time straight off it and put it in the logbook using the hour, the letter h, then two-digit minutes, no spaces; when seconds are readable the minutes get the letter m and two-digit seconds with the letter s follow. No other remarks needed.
3h05
